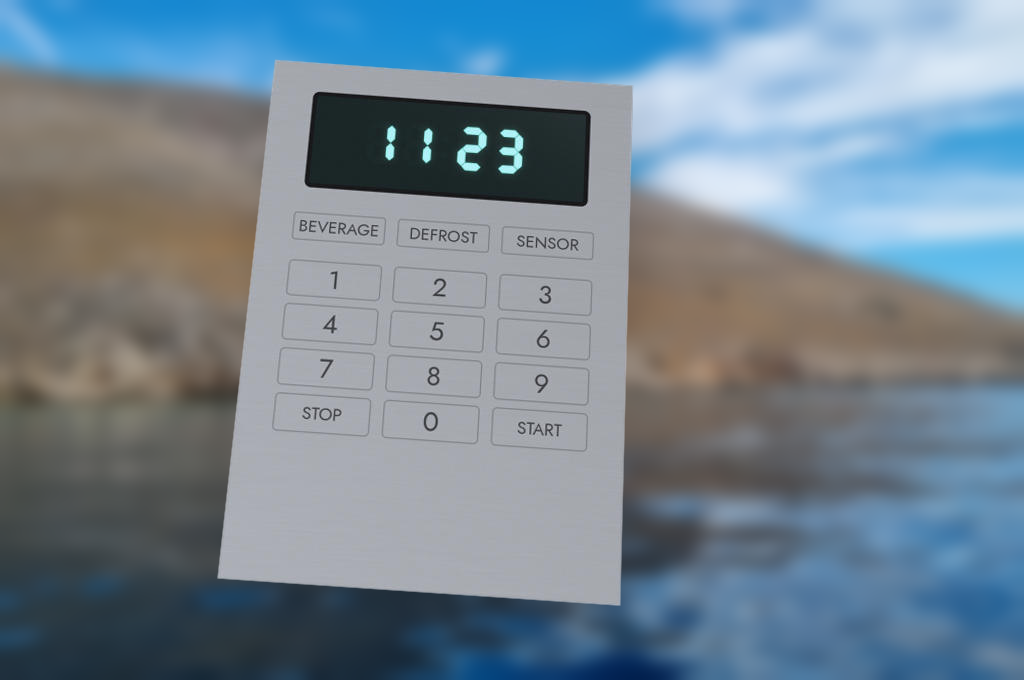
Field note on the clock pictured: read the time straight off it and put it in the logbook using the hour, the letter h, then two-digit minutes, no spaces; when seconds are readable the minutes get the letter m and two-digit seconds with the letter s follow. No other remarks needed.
11h23
